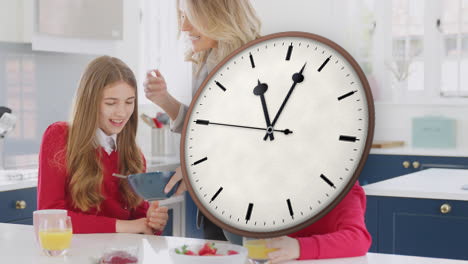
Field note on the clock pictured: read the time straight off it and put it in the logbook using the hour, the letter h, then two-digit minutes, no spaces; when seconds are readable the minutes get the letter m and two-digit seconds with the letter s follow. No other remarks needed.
11h02m45s
